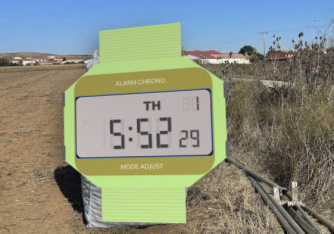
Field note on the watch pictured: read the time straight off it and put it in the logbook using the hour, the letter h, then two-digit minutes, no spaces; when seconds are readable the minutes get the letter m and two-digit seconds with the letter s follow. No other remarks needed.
5h52m29s
